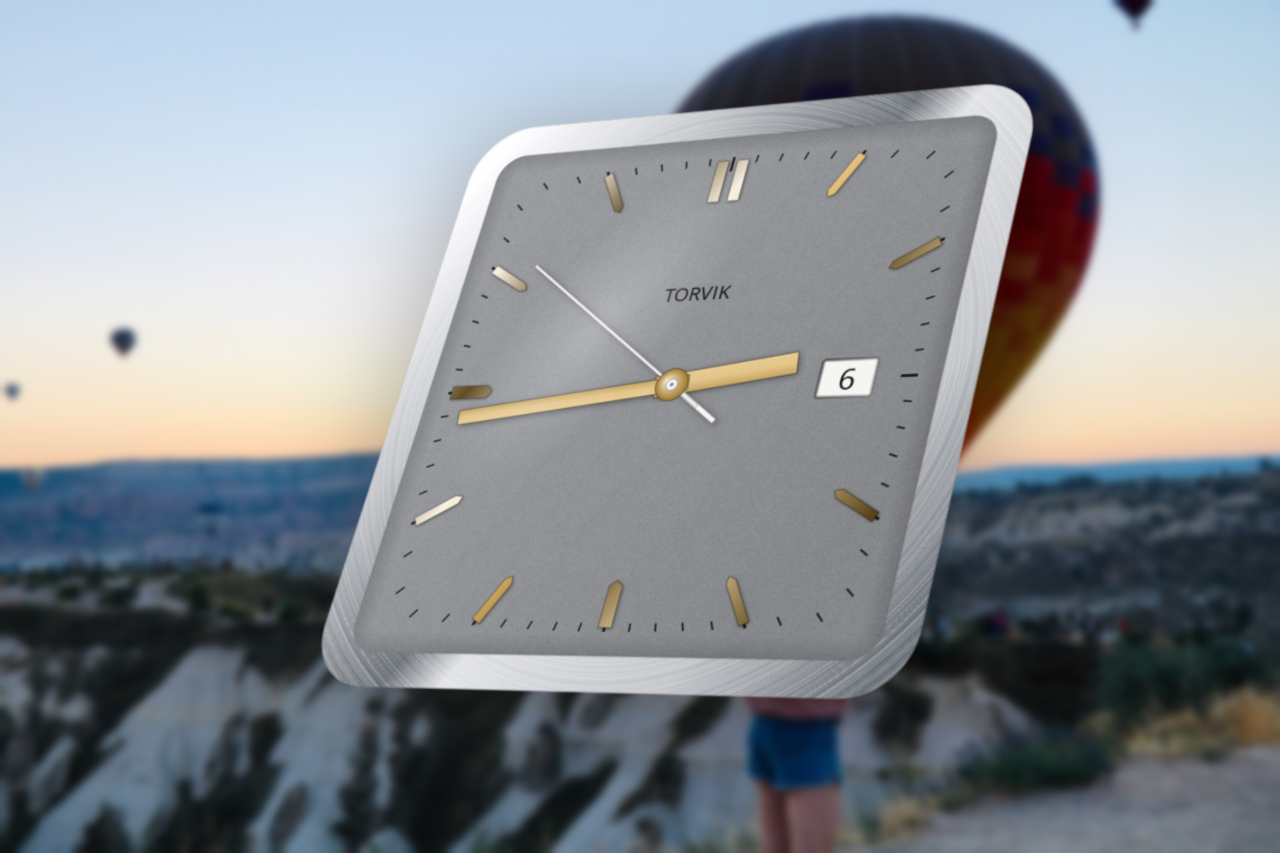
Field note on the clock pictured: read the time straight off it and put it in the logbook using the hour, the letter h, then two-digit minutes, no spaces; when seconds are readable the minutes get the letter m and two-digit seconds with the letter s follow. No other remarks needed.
2h43m51s
